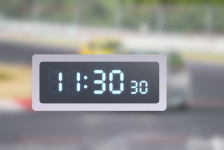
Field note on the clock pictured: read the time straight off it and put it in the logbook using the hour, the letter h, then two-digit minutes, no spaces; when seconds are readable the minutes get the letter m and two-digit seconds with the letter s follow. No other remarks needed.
11h30m30s
